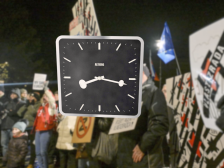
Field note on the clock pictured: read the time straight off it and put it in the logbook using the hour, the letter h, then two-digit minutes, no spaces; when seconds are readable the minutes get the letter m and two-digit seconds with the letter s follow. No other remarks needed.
8h17
